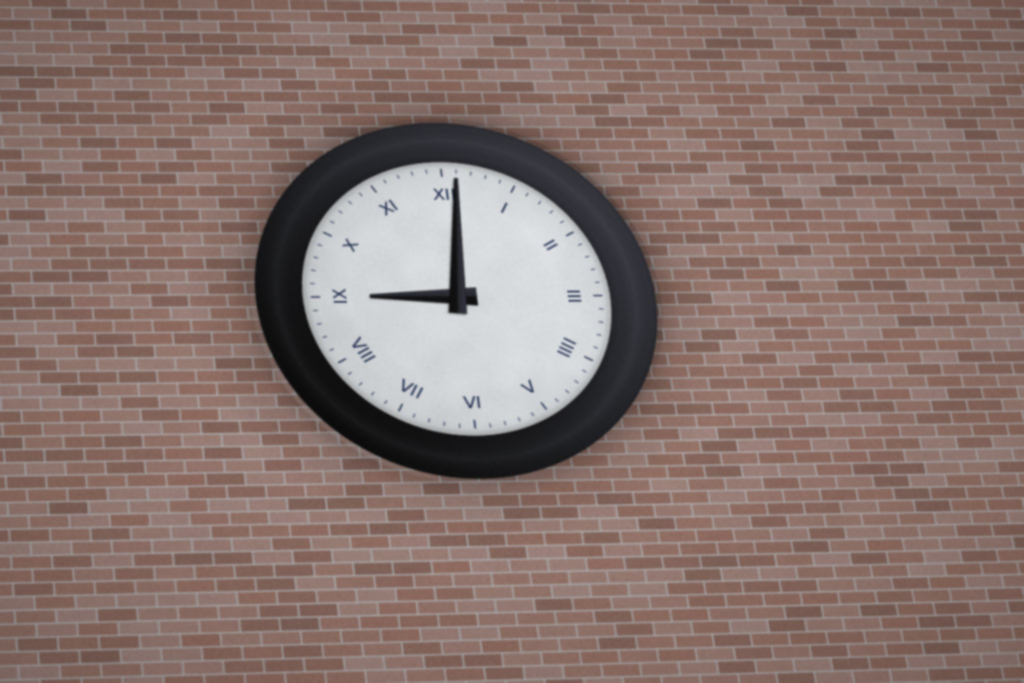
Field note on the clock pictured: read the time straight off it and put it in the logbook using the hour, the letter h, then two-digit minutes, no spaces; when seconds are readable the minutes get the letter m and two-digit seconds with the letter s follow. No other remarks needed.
9h01
